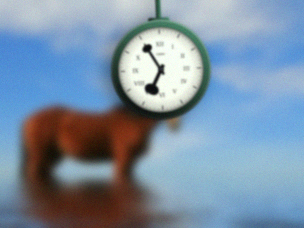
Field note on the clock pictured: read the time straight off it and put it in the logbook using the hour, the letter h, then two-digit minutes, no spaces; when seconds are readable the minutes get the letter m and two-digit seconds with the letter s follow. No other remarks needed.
6h55
